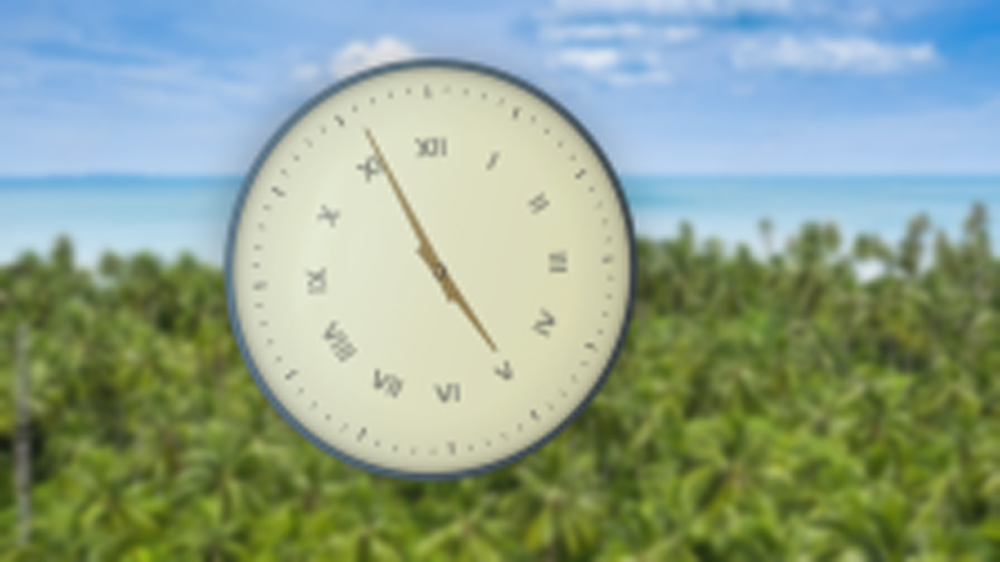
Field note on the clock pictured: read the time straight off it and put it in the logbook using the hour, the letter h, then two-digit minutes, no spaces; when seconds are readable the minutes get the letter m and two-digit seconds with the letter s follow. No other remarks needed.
4h56
